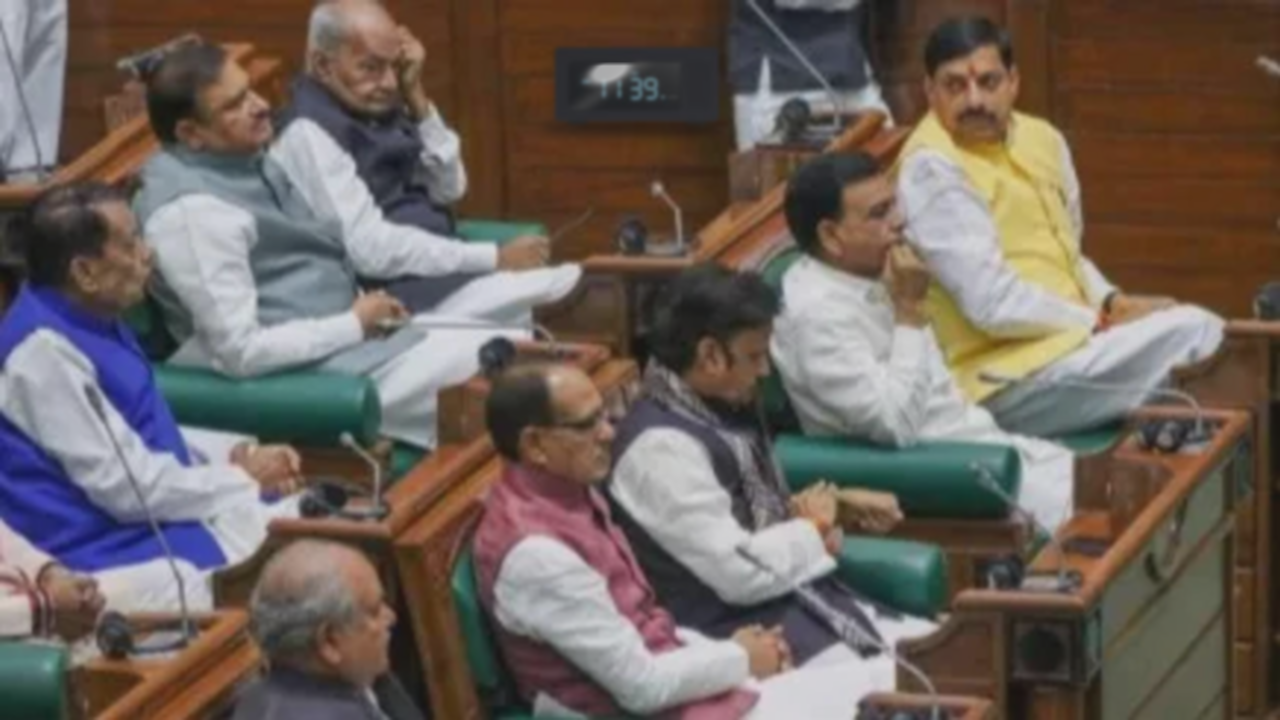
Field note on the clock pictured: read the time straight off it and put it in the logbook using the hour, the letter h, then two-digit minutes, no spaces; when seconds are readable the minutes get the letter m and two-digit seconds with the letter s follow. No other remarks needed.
11h39
